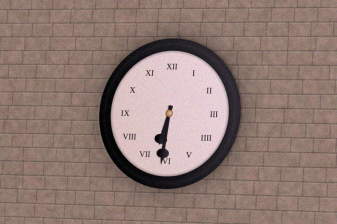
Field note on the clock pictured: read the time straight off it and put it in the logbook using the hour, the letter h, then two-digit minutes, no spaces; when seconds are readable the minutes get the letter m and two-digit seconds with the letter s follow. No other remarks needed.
6h31
